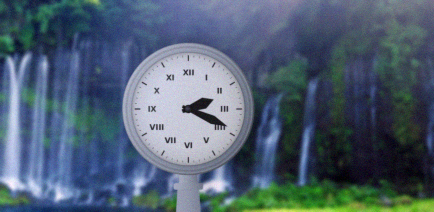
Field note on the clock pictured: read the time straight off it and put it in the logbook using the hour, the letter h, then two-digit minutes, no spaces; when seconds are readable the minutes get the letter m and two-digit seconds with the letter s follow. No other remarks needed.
2h19
